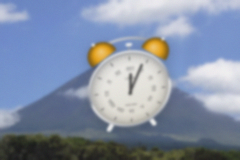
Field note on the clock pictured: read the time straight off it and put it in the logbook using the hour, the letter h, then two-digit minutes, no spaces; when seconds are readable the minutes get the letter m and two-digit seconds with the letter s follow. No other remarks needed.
12h04
